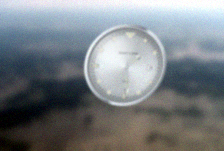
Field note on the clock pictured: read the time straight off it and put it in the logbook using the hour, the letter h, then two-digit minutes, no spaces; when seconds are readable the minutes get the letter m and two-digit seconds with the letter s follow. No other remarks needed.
1h29
